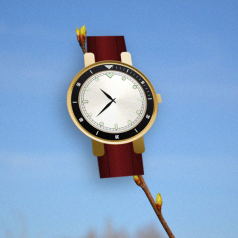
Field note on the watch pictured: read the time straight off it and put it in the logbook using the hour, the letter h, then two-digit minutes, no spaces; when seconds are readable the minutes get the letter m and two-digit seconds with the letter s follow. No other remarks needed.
10h38
